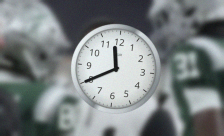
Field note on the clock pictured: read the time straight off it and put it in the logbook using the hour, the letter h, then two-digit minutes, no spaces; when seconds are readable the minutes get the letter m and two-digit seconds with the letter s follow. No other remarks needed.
11h40
